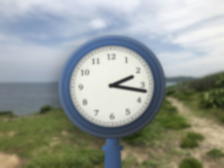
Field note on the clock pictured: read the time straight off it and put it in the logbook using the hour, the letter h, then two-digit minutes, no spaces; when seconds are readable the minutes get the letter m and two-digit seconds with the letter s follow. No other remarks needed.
2h17
